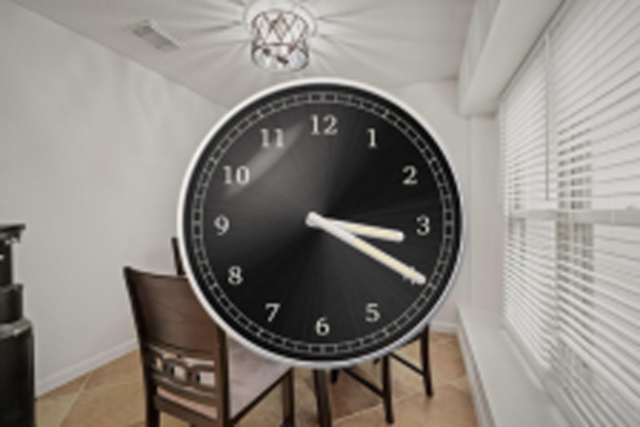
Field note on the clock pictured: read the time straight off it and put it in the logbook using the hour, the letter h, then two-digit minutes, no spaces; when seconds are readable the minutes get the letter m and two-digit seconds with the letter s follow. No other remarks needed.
3h20
